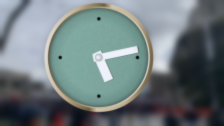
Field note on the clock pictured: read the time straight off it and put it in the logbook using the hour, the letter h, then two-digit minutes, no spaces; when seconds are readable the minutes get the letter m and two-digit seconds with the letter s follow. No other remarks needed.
5h13
